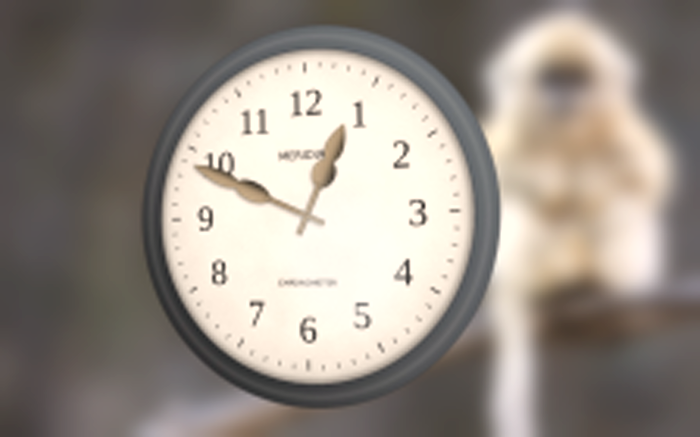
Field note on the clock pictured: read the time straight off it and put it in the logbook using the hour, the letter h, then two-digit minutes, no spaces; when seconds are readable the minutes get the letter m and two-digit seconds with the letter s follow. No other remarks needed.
12h49
